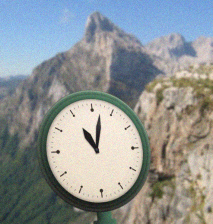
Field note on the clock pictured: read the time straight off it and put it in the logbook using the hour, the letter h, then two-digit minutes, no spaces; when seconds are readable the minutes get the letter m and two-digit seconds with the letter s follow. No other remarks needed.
11h02
